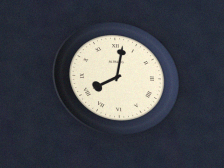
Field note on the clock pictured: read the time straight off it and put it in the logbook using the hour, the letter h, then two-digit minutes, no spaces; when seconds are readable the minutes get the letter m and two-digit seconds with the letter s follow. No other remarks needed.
8h02
